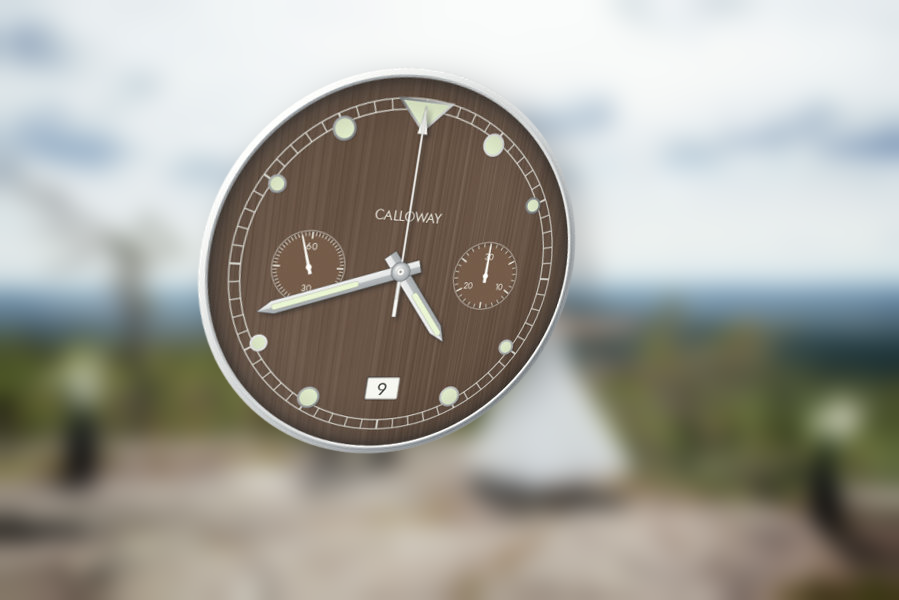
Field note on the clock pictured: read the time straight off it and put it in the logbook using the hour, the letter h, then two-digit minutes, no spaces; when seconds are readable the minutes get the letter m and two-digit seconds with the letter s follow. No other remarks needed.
4h41m57s
